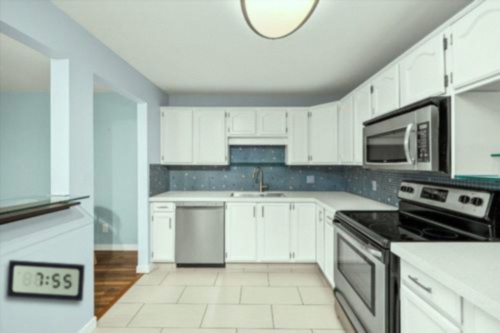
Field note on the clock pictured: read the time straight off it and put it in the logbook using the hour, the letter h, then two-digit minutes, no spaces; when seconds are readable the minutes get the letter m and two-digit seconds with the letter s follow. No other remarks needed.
7h55
